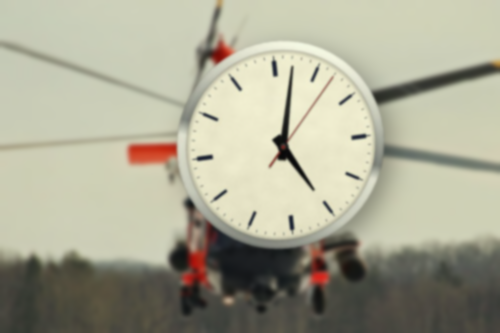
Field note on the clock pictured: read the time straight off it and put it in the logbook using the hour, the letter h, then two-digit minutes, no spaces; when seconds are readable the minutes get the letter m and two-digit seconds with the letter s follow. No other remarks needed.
5h02m07s
